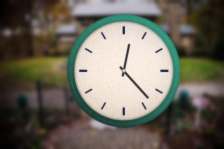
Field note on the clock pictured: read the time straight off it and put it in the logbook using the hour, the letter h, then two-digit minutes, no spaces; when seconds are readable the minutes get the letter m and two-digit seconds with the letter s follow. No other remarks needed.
12h23
